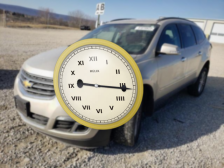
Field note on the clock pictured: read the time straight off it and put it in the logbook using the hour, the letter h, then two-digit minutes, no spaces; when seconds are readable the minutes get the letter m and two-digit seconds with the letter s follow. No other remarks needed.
9h16
